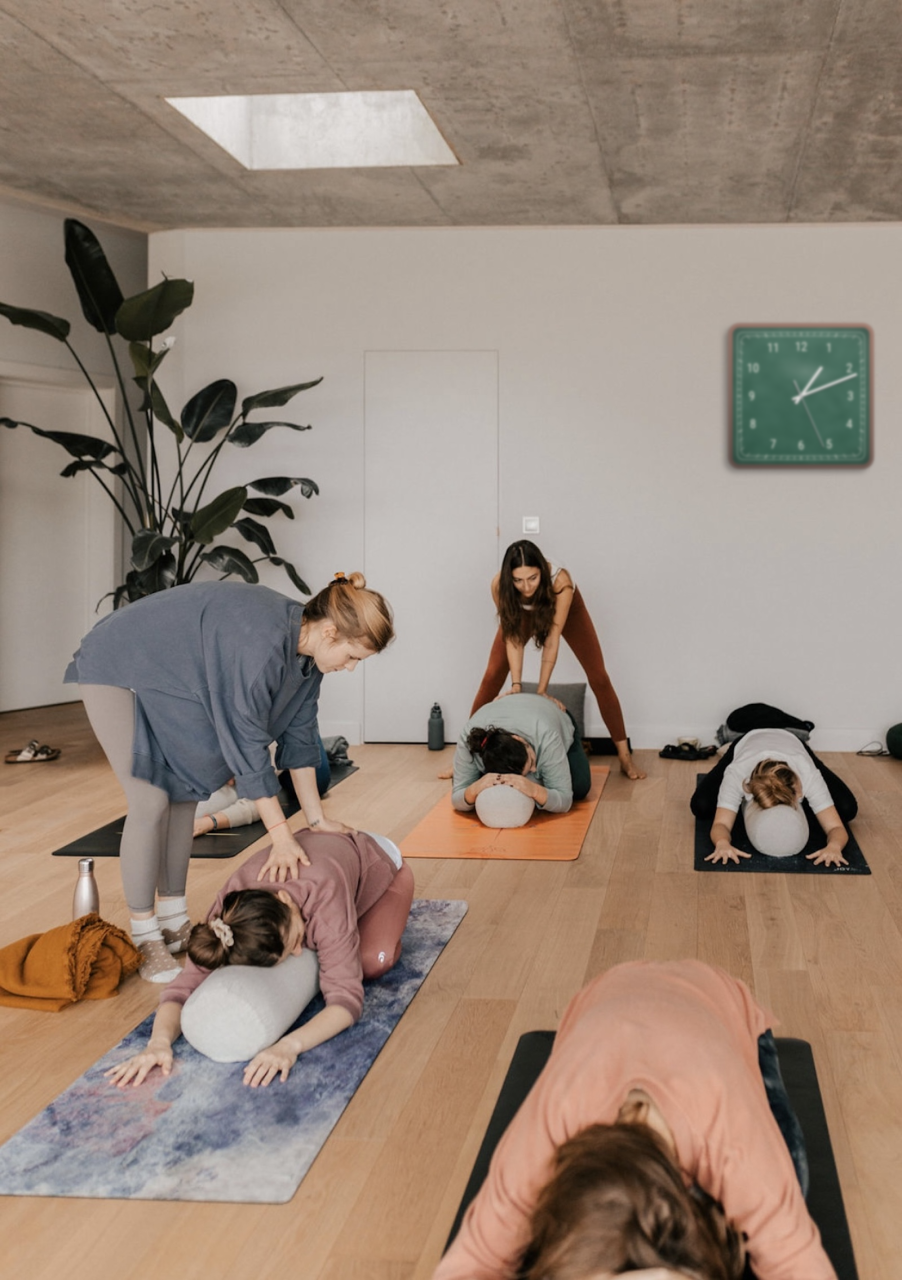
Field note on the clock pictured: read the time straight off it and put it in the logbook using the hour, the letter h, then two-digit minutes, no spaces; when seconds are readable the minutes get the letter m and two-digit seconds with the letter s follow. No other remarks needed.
1h11m26s
